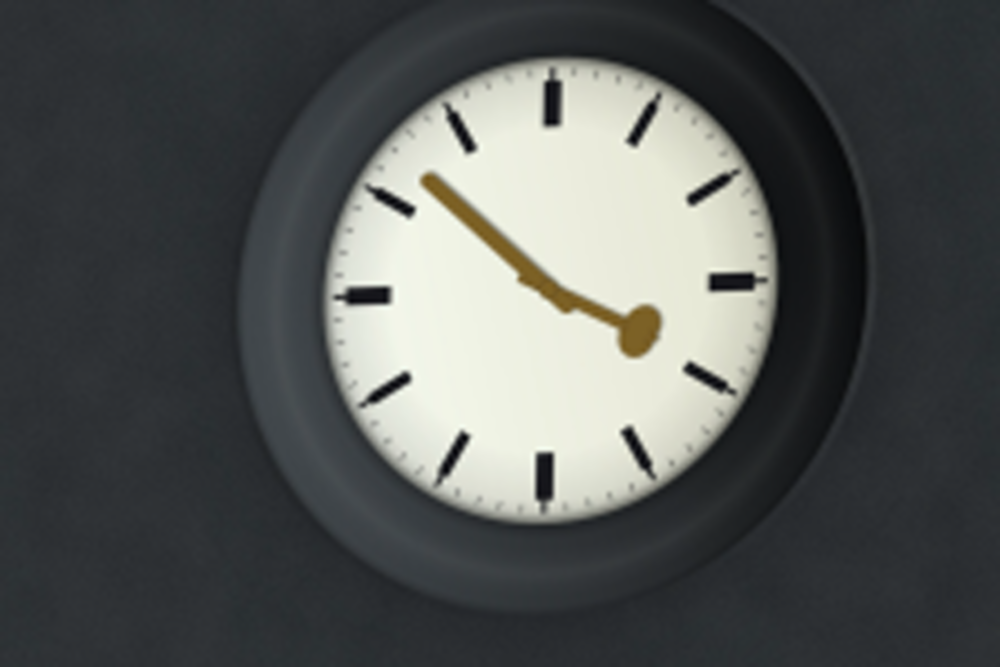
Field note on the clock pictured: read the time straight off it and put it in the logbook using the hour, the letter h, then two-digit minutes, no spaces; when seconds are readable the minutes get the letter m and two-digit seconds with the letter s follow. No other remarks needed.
3h52
